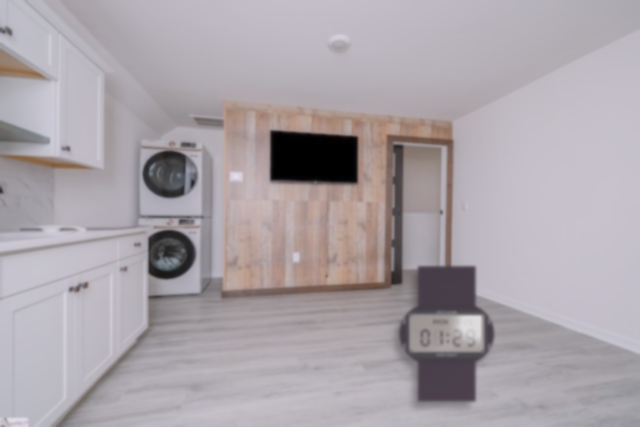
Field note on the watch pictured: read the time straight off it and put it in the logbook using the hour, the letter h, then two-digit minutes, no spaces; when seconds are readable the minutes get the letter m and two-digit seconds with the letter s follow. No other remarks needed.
1h29
